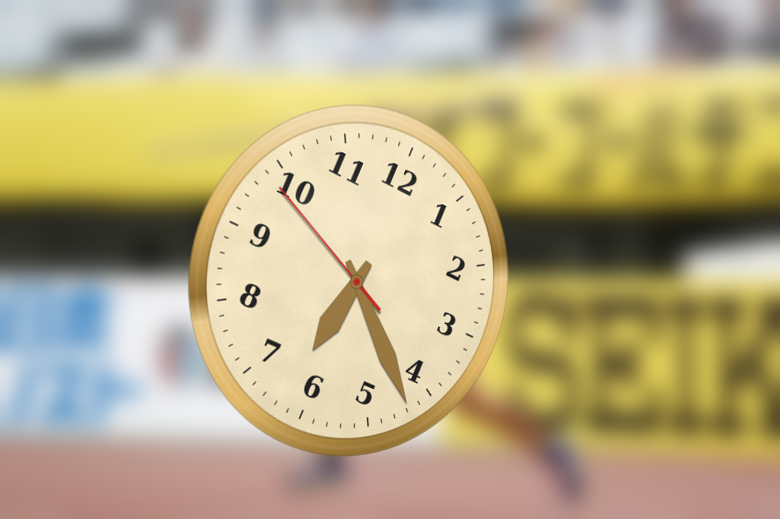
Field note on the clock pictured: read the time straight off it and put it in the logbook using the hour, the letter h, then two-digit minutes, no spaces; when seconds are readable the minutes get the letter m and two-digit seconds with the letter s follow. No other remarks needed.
6h21m49s
